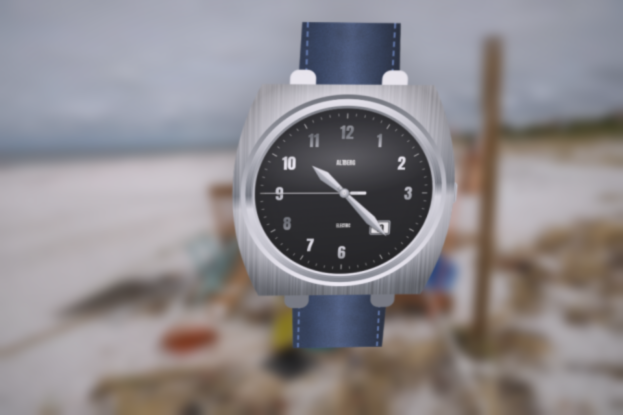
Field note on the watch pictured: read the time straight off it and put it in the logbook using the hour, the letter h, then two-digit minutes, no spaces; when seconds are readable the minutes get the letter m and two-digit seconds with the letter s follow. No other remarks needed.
10h22m45s
